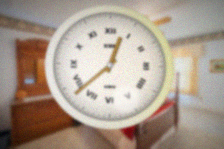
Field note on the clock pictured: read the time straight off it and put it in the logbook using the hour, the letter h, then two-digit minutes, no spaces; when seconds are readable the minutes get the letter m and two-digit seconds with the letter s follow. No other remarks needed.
12h38
